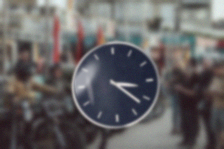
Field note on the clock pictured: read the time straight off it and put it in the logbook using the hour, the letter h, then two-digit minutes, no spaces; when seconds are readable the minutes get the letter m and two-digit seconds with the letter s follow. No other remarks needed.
3h22
